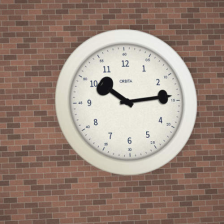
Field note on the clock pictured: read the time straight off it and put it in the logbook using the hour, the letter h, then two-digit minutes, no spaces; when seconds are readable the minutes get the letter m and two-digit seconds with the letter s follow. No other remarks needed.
10h14
